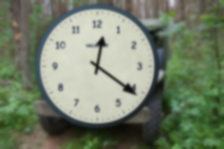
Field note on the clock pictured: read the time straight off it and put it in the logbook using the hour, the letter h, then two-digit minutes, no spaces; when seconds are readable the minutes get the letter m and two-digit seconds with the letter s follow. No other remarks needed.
12h21
